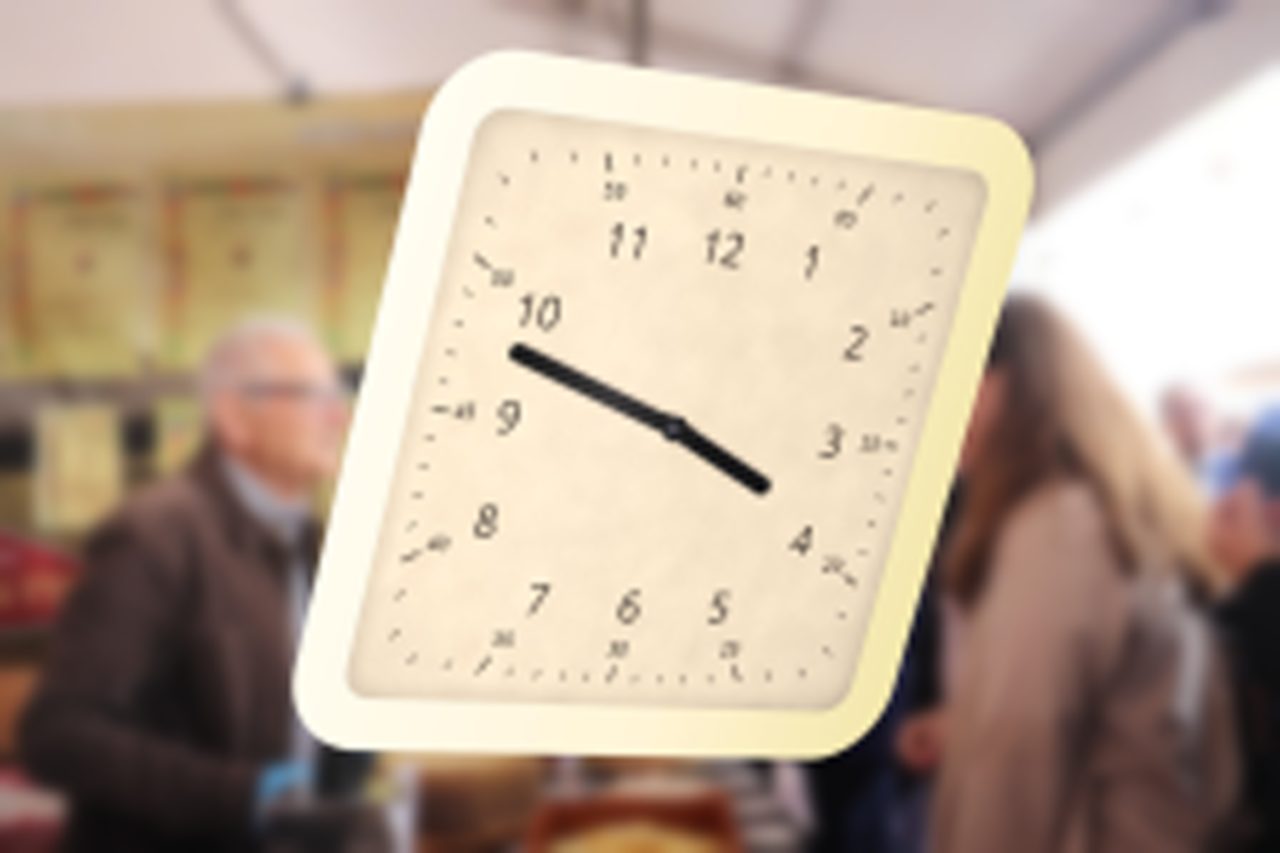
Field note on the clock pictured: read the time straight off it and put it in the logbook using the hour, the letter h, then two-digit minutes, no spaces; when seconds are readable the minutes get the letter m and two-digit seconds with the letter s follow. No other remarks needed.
3h48
